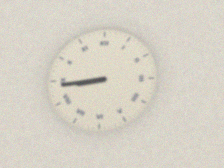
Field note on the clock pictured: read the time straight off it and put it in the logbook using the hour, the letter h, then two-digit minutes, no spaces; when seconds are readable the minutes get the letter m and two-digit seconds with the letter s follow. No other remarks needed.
8h44
